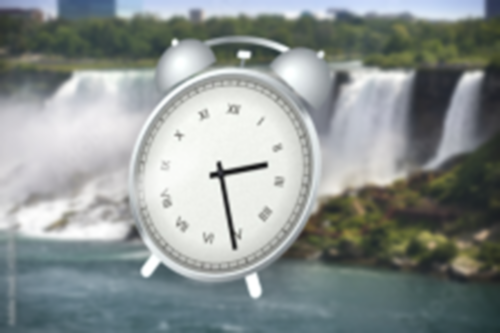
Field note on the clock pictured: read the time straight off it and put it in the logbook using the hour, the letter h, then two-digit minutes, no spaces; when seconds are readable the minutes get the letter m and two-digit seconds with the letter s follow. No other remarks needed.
2h26
